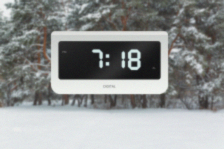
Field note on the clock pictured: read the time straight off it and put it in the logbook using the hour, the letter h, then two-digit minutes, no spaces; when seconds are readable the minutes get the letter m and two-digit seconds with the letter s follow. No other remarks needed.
7h18
